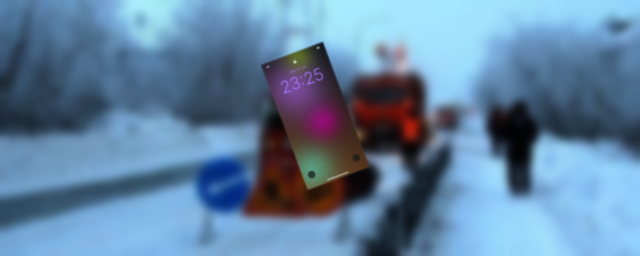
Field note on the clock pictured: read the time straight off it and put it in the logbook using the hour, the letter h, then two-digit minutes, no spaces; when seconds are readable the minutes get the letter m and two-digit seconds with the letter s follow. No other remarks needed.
23h25
